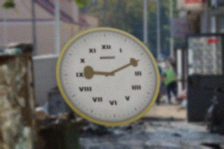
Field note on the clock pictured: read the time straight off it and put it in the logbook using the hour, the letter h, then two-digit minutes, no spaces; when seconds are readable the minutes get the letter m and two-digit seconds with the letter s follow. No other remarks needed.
9h11
